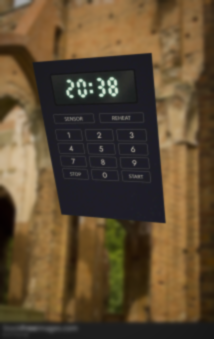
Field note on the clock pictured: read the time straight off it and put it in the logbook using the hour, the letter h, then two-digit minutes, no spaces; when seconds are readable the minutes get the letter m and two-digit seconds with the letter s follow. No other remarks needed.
20h38
